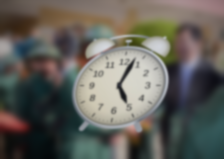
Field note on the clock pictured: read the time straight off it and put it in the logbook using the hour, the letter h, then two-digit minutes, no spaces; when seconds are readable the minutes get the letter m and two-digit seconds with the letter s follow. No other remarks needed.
5h03
